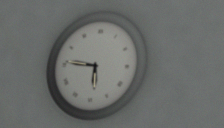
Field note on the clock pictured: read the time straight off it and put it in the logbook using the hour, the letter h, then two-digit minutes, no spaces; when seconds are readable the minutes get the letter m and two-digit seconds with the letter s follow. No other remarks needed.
5h46
